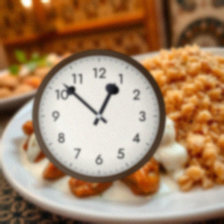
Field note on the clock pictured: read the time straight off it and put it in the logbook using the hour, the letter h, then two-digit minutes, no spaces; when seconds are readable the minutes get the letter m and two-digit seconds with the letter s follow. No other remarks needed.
12h52
